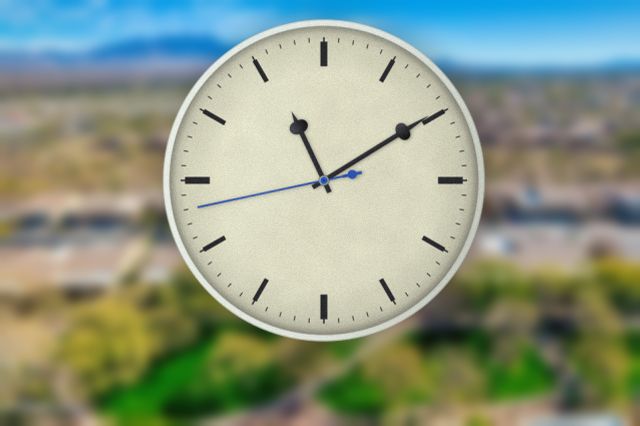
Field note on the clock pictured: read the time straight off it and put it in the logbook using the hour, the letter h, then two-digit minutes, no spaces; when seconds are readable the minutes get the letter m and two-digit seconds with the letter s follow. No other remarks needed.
11h09m43s
